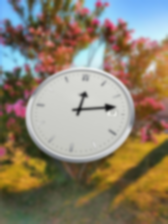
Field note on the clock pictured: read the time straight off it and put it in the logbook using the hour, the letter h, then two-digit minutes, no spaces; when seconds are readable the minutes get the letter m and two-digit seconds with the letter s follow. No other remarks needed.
12h13
